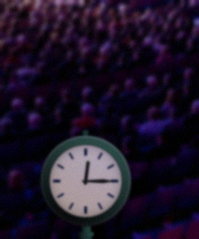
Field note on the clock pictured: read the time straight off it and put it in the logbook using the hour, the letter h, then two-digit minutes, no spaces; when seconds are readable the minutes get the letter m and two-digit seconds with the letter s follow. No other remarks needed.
12h15
